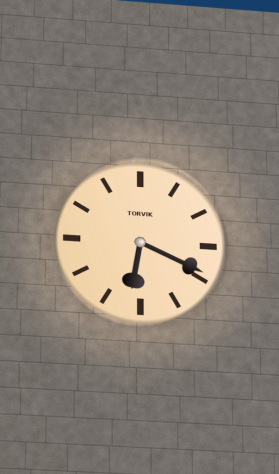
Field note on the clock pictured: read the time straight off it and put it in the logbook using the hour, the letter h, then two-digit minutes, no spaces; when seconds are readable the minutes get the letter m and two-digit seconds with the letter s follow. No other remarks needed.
6h19
